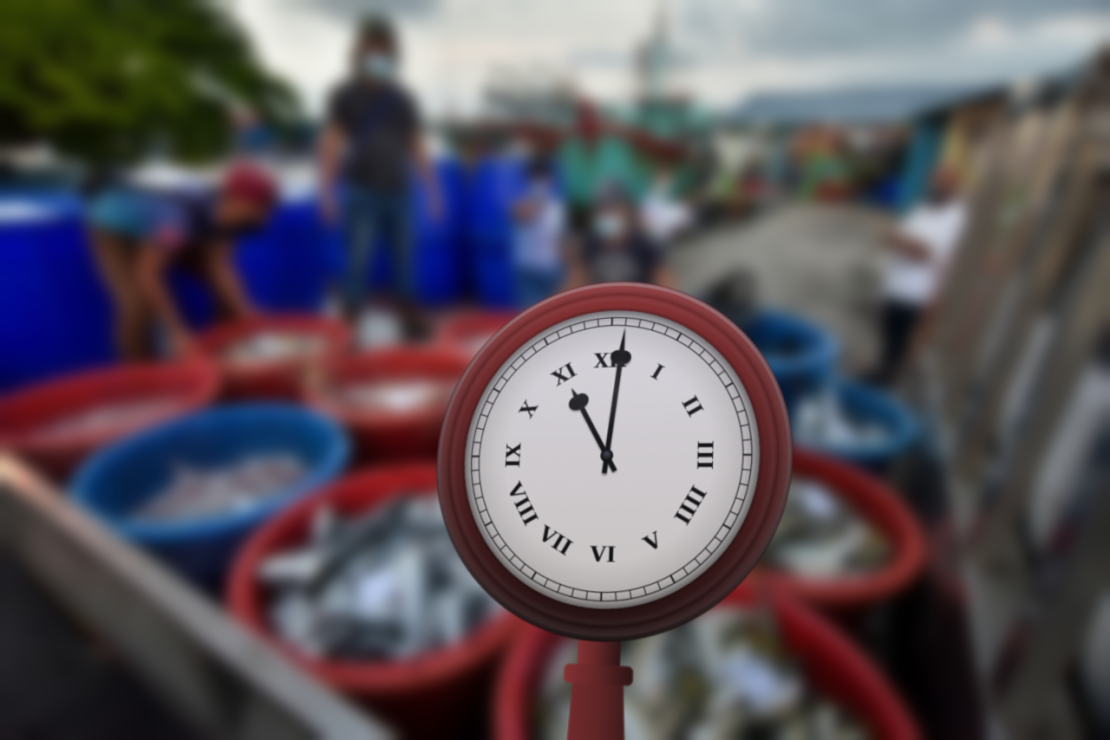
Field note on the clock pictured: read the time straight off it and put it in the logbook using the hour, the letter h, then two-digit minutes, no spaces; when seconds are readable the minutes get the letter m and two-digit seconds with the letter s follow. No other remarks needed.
11h01
